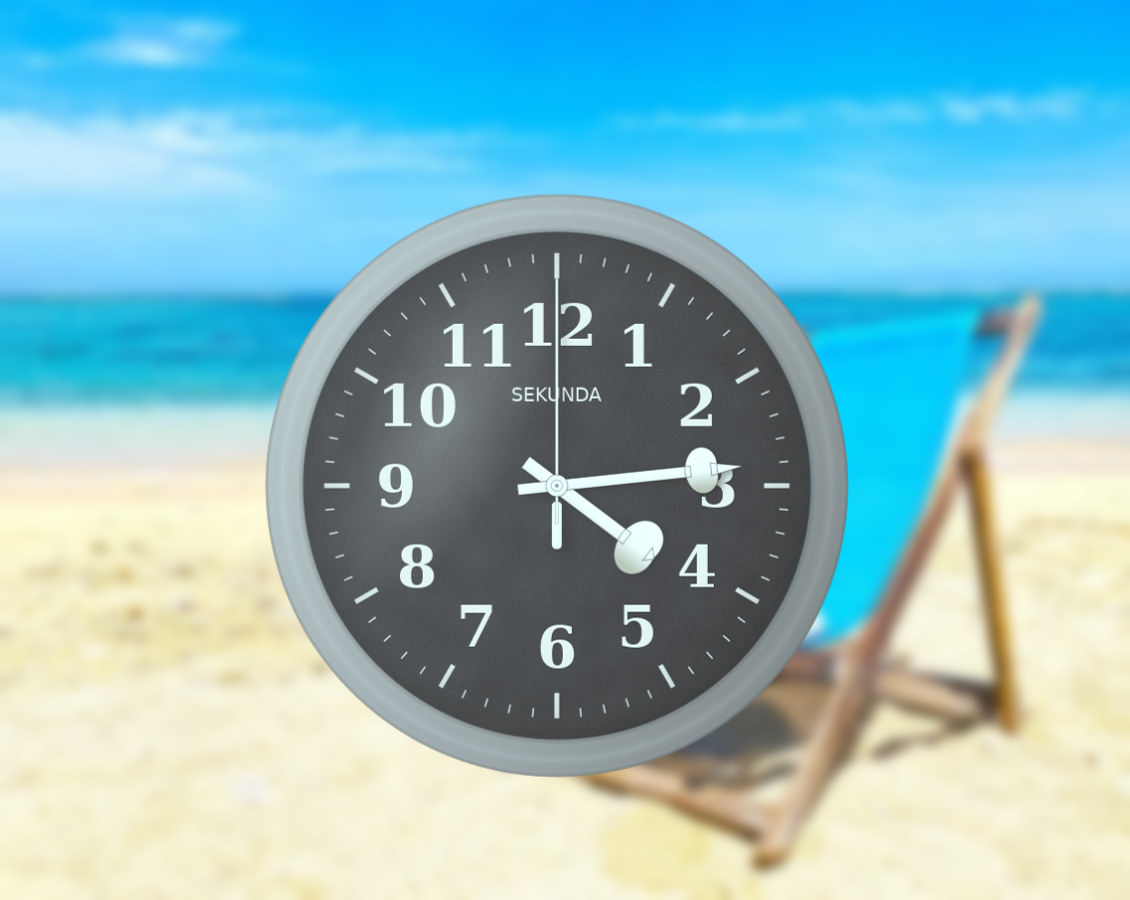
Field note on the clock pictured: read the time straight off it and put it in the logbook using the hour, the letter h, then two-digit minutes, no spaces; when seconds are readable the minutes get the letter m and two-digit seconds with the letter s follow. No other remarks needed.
4h14m00s
